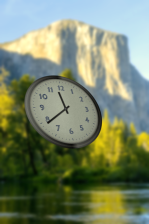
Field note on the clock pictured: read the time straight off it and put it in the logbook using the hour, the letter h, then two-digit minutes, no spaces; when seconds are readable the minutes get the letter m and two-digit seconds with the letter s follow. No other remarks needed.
11h39
